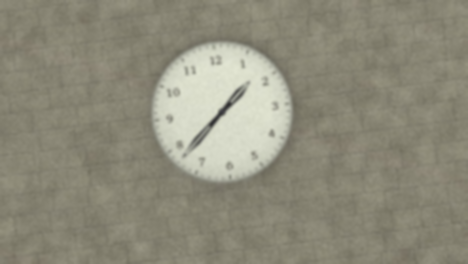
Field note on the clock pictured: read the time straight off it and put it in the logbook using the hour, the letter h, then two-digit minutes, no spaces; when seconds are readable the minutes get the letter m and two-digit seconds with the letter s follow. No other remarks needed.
1h38
